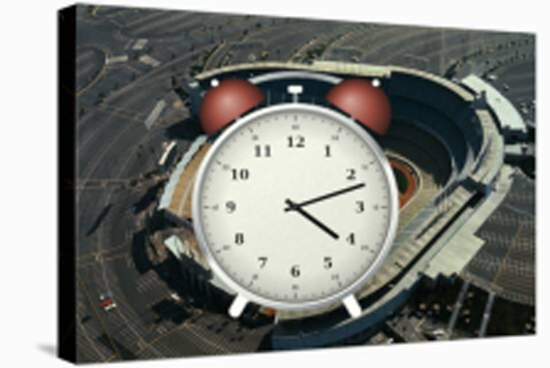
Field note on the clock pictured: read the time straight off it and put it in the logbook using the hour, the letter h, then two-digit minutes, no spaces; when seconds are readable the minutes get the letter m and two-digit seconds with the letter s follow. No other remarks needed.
4h12
